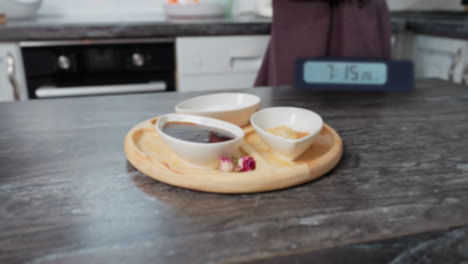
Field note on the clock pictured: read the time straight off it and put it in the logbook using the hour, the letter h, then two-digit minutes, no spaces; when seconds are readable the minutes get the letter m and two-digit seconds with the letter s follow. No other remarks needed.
7h15
